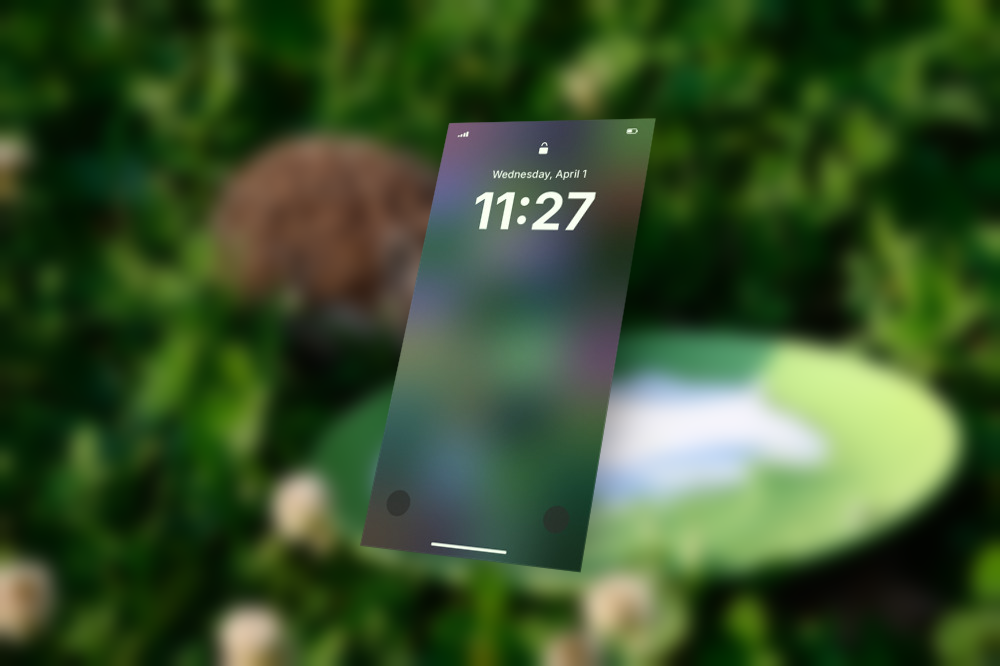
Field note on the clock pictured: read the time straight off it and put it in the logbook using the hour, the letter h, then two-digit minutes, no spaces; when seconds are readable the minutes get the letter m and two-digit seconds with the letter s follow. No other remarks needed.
11h27
